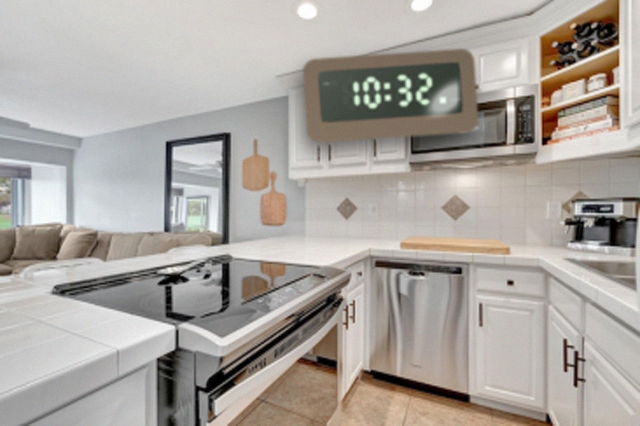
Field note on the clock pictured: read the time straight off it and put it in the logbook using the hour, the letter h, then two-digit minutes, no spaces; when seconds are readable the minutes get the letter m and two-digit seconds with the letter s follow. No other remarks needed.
10h32
